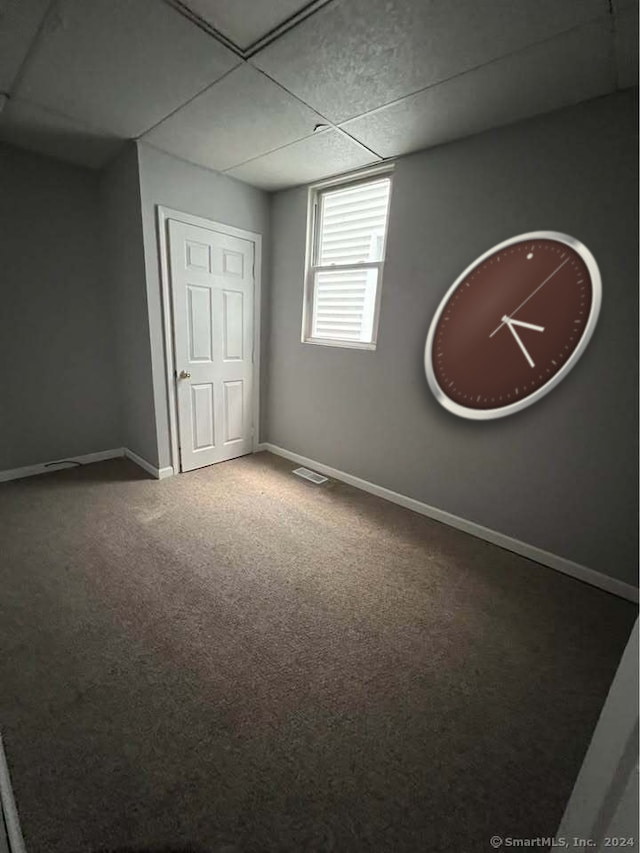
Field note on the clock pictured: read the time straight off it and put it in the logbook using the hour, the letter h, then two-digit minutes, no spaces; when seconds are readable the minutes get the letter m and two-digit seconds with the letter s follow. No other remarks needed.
3h22m06s
